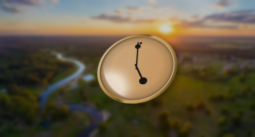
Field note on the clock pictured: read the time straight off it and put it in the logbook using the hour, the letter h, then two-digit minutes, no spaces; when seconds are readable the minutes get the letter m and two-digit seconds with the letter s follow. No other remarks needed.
4h59
